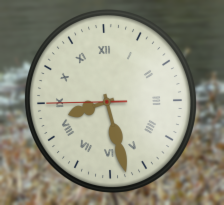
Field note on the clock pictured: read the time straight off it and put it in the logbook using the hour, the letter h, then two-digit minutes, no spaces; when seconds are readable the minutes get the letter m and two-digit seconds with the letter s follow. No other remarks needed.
8h27m45s
